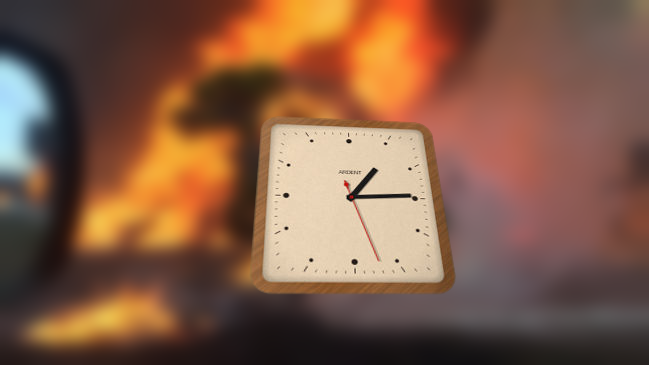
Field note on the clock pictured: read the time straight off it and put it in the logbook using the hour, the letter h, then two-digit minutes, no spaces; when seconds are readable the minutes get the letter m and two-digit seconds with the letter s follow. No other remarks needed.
1h14m27s
